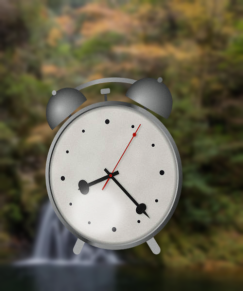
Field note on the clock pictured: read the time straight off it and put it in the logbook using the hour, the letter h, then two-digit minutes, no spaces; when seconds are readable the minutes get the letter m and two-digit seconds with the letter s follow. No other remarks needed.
8h23m06s
